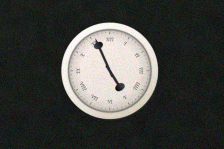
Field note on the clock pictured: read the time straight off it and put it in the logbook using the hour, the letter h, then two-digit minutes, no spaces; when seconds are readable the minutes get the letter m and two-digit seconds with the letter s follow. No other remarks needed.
4h56
